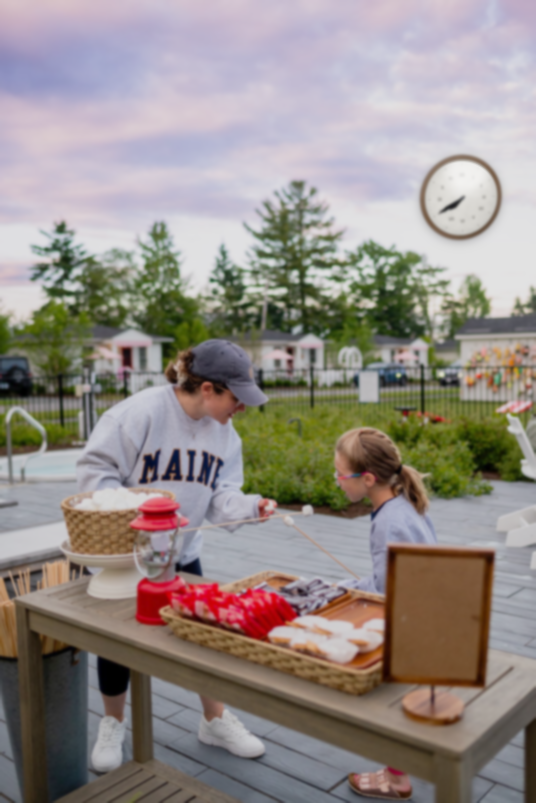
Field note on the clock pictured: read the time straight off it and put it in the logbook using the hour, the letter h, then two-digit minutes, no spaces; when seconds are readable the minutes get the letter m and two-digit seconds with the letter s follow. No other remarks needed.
7h40
